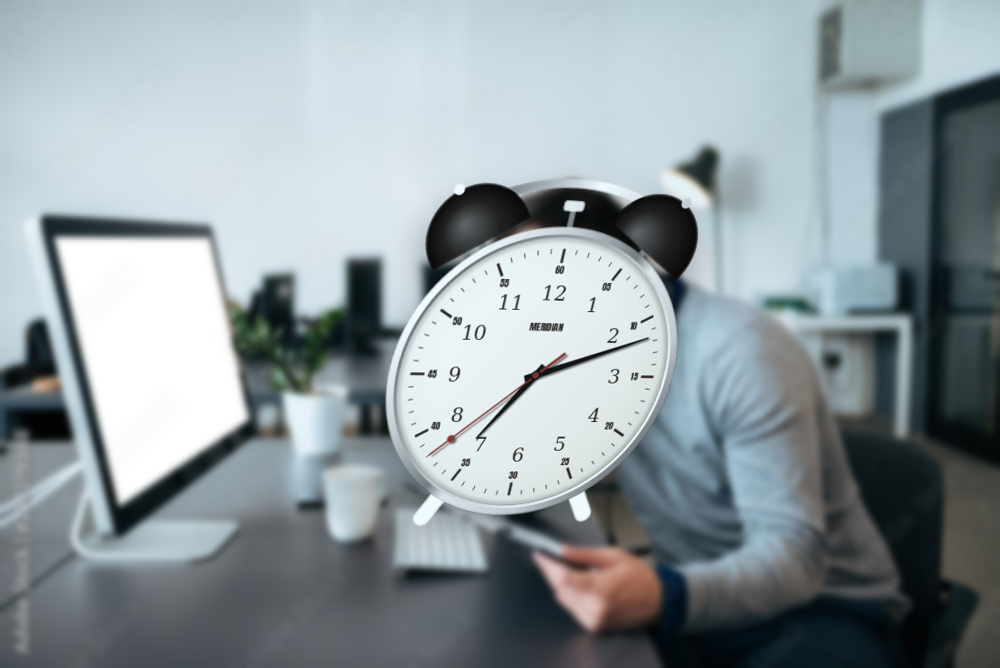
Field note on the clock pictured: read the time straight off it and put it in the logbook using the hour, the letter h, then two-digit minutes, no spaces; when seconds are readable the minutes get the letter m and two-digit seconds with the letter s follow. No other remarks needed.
7h11m38s
